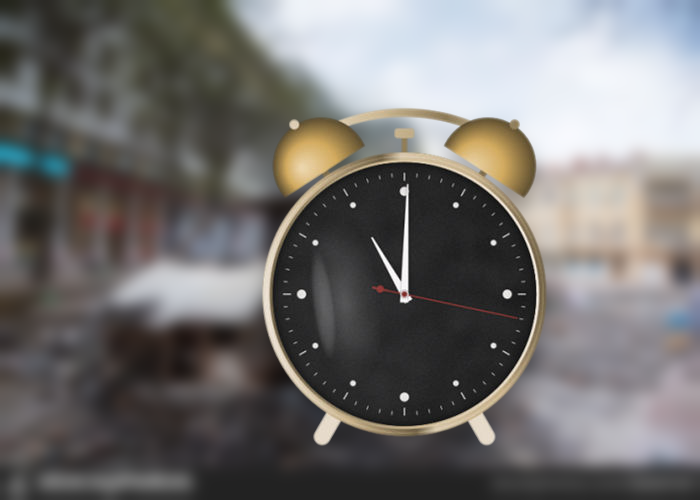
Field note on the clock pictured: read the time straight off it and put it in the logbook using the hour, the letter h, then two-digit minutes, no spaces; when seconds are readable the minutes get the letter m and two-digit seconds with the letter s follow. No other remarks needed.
11h00m17s
